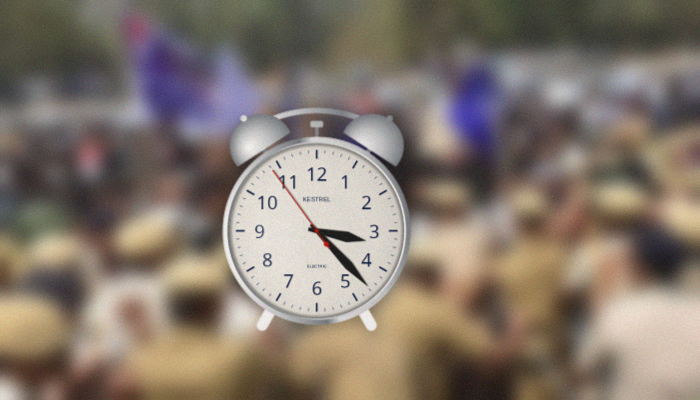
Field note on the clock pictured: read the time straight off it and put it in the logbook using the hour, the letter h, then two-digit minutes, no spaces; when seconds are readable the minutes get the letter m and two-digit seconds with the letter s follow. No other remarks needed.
3h22m54s
